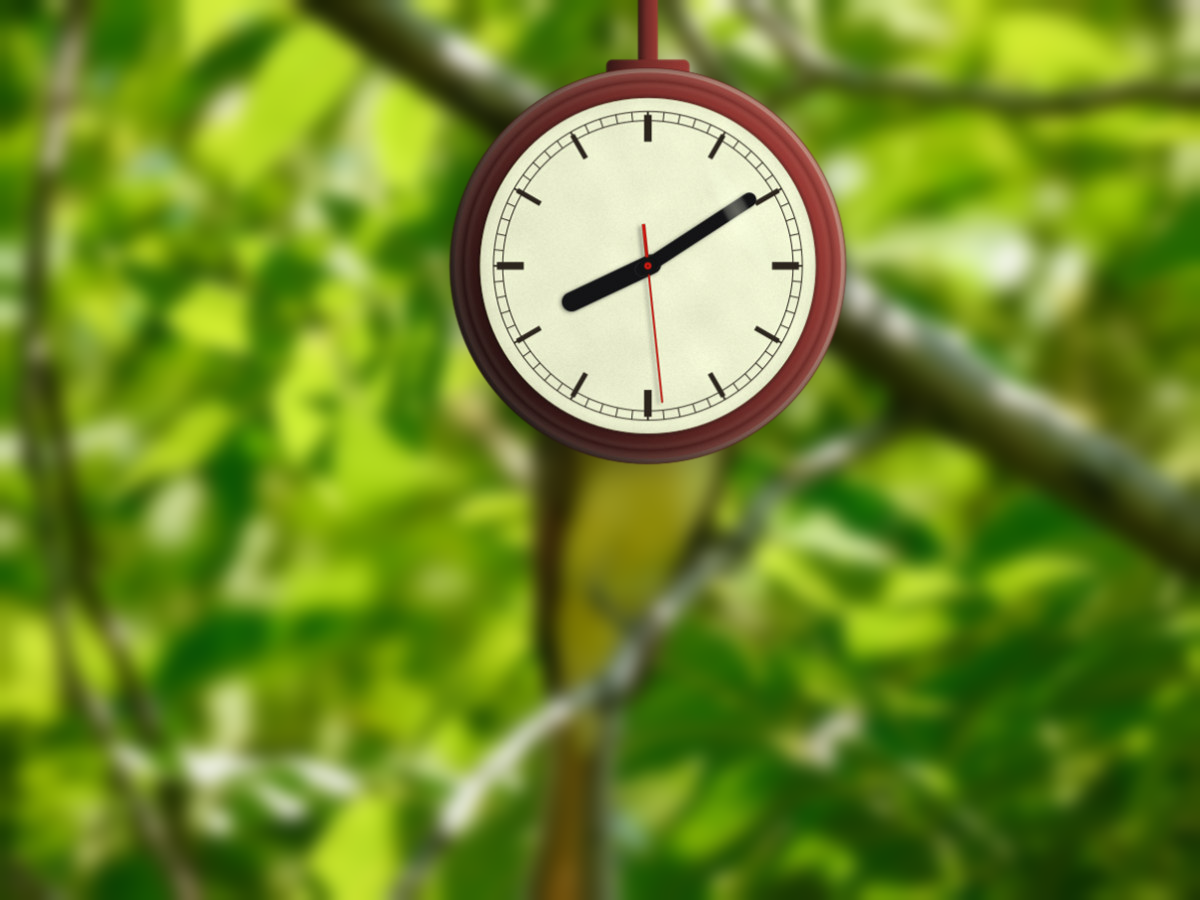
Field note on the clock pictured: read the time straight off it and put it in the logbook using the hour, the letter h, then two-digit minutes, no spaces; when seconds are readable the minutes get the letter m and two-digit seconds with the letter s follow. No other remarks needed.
8h09m29s
